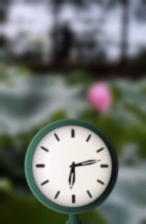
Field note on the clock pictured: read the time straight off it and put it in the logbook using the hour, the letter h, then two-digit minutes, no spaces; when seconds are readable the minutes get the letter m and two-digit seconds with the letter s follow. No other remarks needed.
6h13
